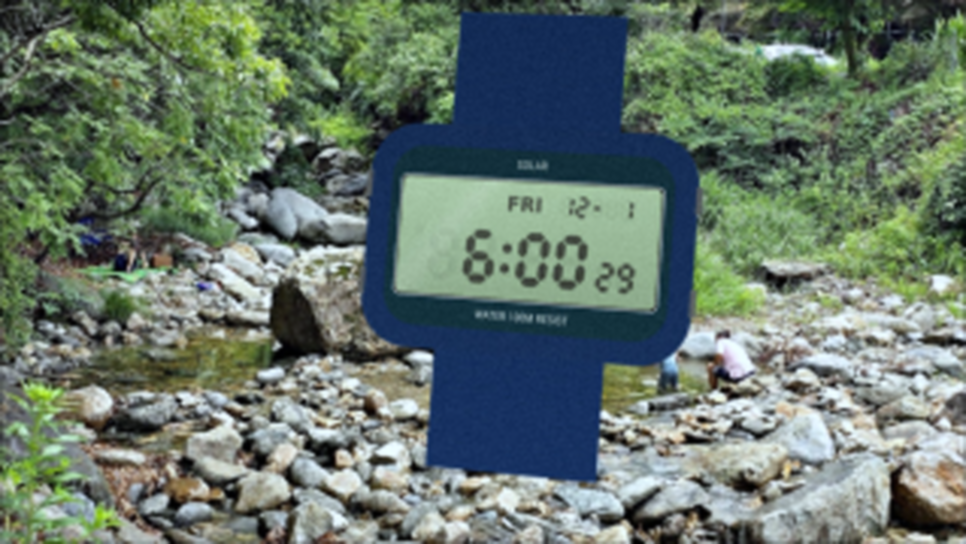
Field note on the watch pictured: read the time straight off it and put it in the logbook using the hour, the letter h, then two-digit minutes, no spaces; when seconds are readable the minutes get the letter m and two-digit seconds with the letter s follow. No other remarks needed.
6h00m29s
